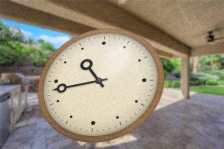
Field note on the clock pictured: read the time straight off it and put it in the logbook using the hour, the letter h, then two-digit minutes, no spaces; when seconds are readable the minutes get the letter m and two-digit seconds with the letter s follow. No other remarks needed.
10h43
